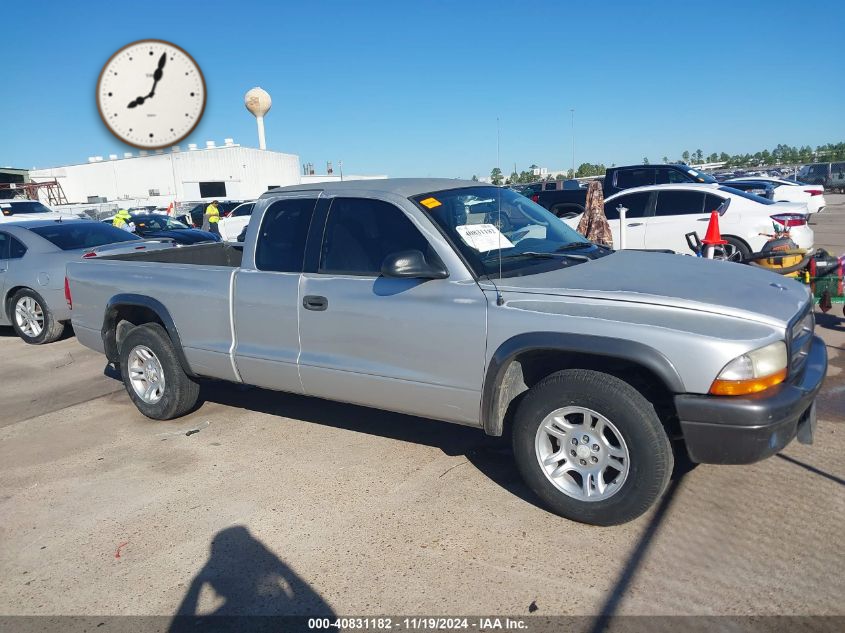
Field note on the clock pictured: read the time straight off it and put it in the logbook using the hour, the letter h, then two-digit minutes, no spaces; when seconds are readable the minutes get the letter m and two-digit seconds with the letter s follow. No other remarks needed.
8h03
